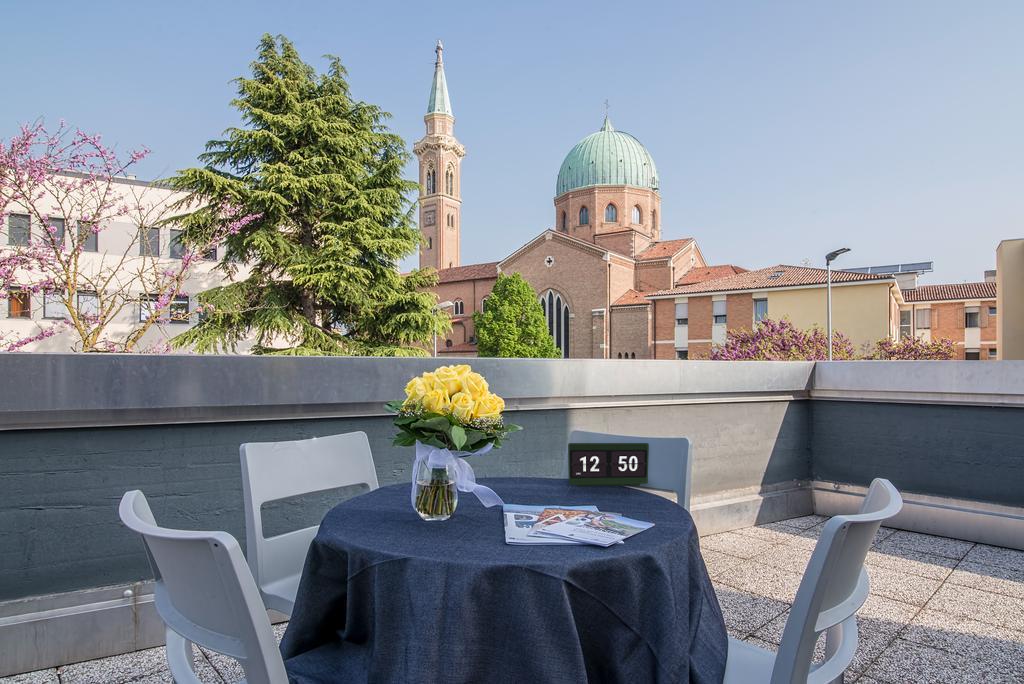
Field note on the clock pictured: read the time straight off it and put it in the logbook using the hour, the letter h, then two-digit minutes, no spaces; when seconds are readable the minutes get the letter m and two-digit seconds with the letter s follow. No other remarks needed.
12h50
